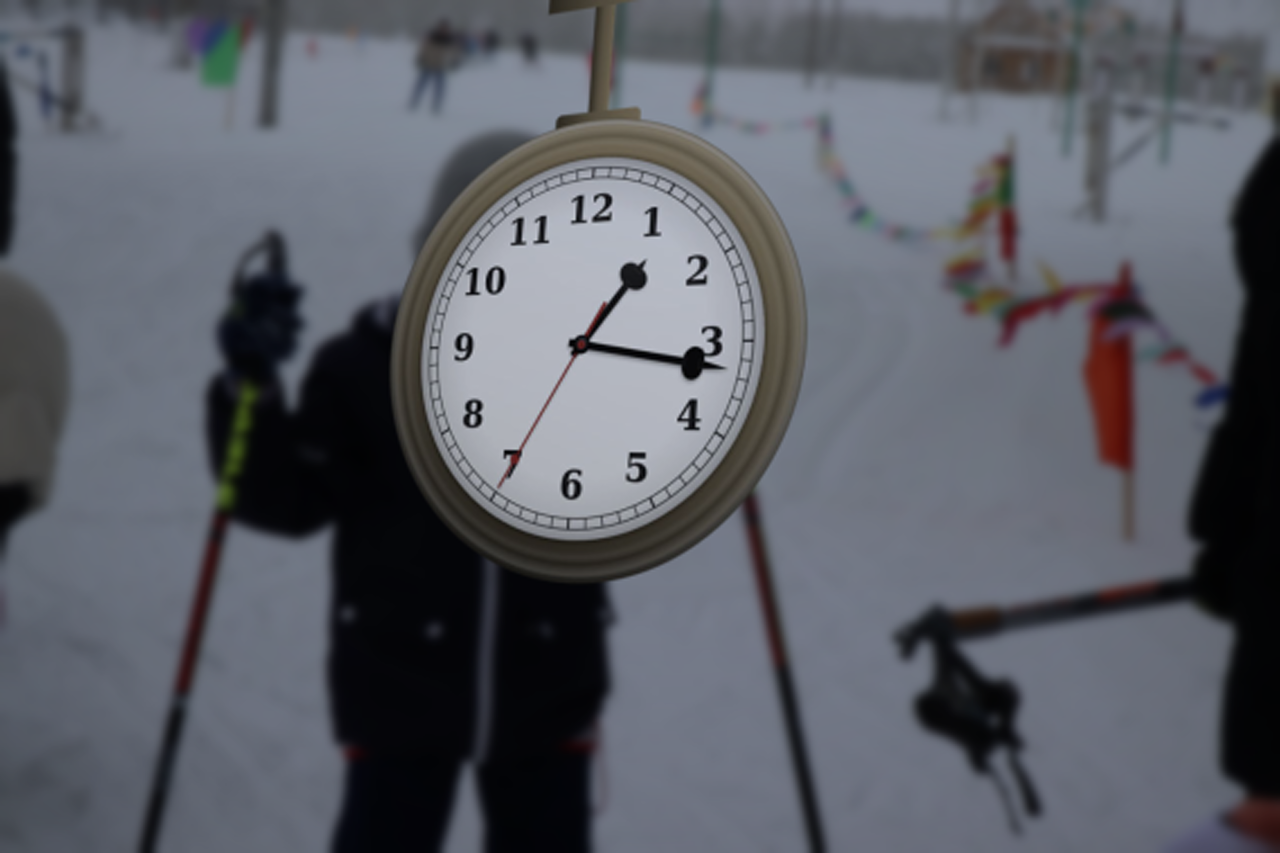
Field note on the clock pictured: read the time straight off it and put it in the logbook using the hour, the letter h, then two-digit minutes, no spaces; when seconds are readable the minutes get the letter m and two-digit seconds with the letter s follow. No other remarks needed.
1h16m35s
